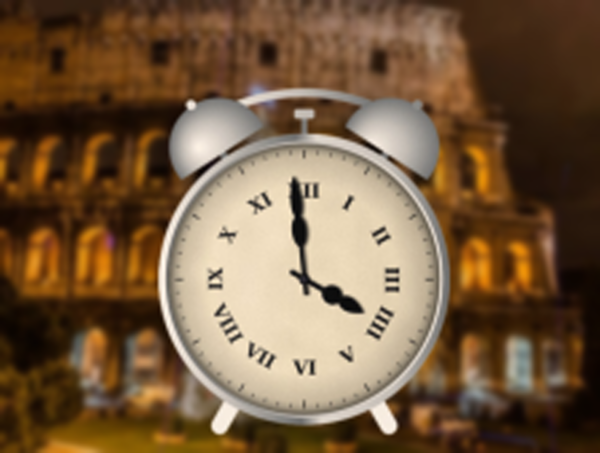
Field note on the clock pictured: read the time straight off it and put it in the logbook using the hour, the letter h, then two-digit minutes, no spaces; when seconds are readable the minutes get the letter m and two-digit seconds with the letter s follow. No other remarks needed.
3h59
